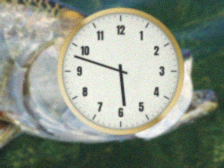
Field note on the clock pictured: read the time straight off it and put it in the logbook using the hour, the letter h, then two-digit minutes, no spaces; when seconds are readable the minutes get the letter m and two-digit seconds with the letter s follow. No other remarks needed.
5h48
